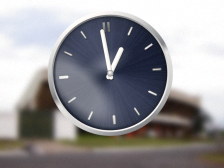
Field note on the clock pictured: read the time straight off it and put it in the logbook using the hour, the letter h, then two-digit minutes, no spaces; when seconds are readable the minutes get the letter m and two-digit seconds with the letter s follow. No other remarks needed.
12h59
